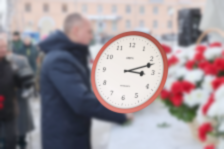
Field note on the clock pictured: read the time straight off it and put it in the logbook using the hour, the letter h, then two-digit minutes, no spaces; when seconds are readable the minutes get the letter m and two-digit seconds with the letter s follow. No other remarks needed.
3h12
